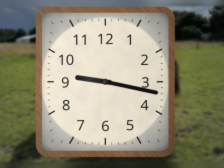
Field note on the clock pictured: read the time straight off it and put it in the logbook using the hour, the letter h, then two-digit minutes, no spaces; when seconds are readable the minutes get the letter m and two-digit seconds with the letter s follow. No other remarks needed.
9h17
